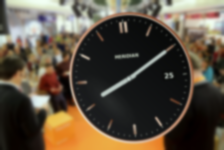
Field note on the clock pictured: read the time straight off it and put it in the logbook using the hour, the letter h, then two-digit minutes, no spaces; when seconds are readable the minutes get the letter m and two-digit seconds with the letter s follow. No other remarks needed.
8h10
